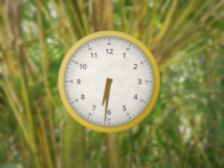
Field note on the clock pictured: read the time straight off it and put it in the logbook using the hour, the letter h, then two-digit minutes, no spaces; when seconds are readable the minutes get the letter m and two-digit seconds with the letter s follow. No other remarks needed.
6h31
